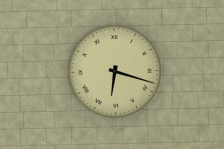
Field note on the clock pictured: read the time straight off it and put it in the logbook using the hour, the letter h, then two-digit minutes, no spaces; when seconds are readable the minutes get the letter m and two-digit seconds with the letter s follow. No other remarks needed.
6h18
